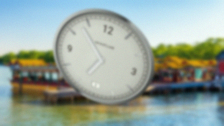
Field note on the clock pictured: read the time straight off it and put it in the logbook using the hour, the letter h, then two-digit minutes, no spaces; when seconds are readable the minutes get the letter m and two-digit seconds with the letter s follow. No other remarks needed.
6h53
